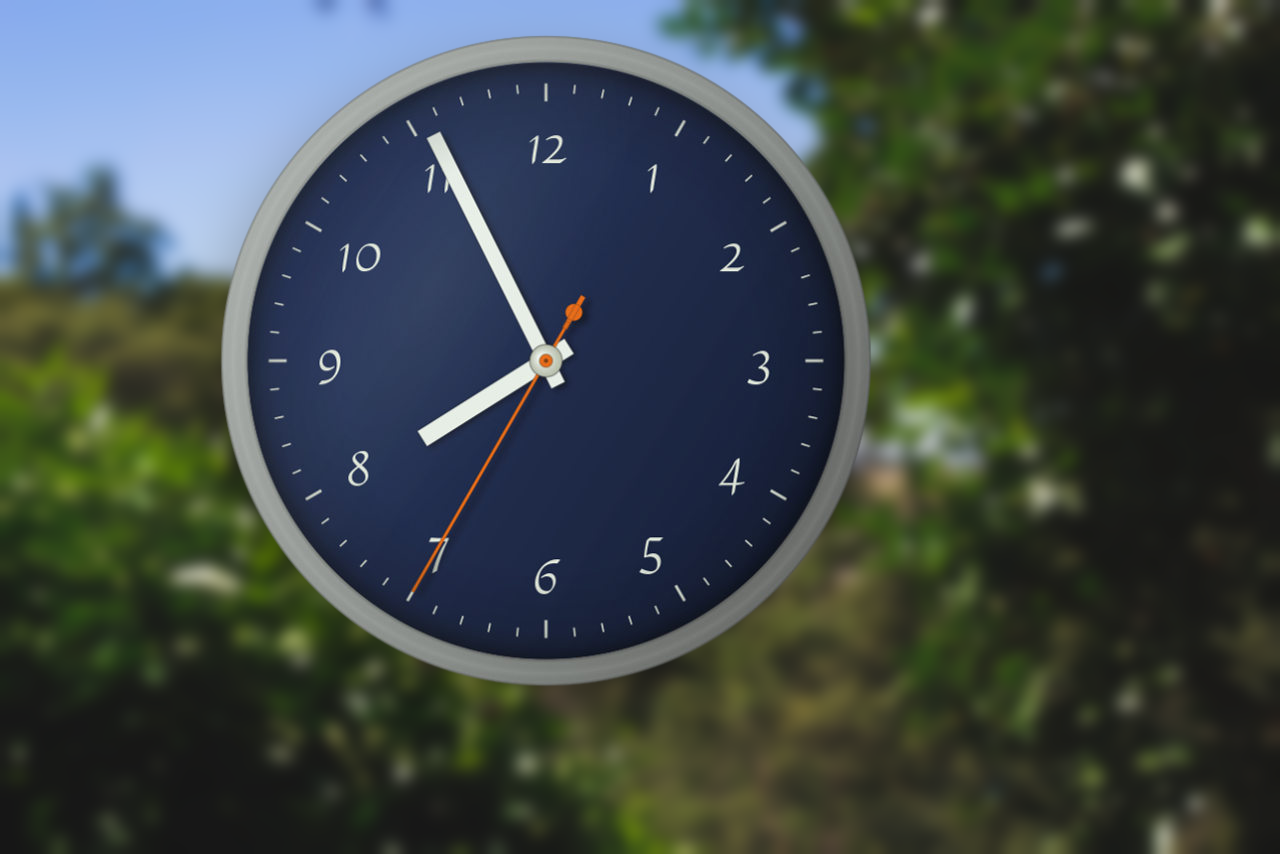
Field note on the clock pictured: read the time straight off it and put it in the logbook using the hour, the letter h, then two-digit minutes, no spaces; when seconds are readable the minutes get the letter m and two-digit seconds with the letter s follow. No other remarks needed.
7h55m35s
